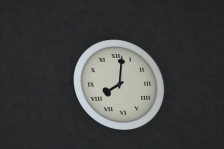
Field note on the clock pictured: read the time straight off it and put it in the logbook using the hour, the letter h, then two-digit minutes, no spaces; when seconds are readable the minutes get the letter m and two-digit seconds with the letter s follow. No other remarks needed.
8h02
